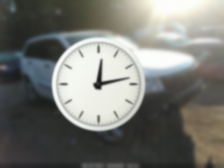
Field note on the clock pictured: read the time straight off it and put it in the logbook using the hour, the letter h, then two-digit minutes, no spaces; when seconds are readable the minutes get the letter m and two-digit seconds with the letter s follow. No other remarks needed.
12h13
